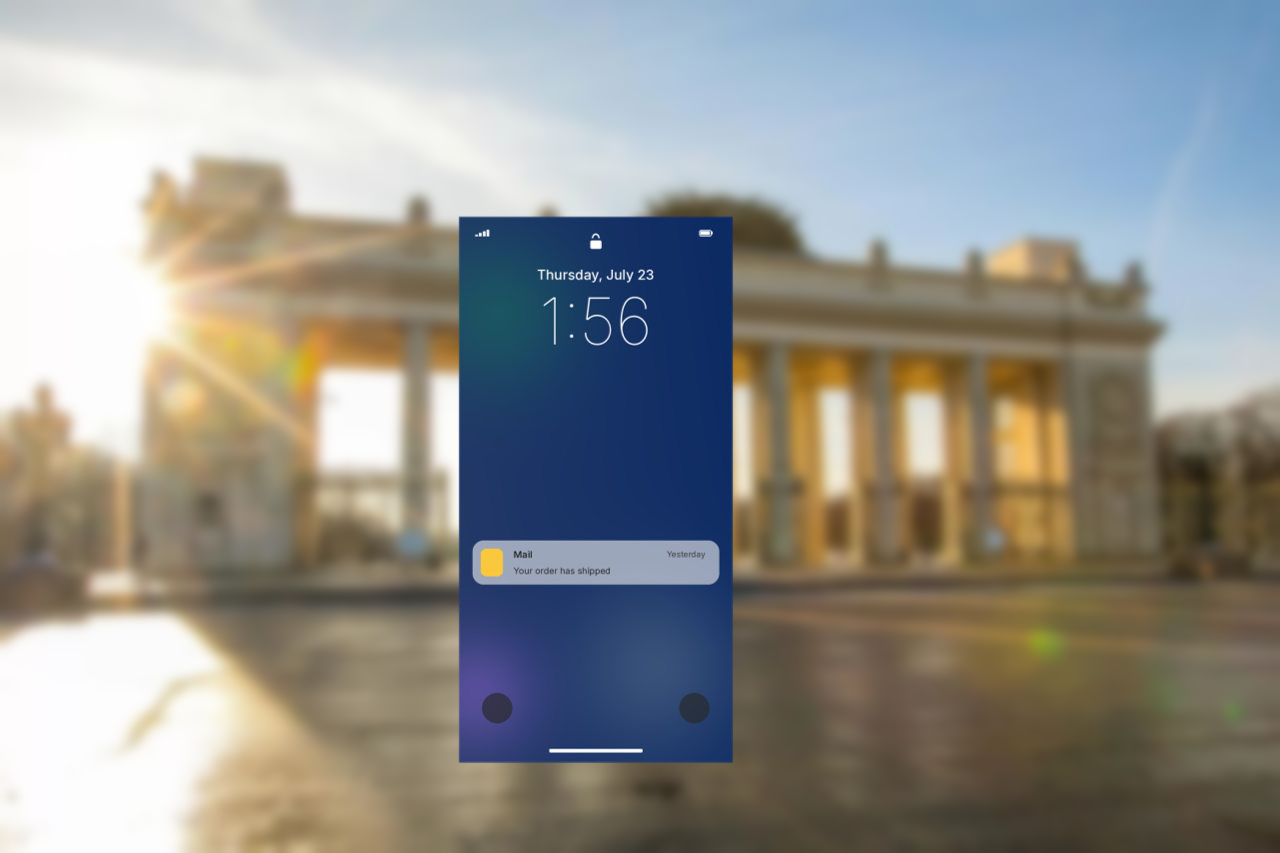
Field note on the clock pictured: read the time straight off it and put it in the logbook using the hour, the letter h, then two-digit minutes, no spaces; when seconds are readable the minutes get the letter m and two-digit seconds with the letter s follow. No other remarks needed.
1h56
